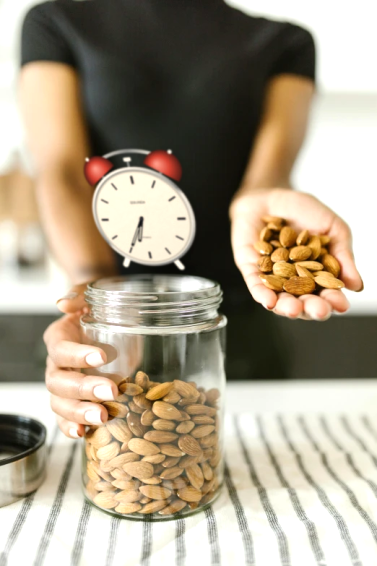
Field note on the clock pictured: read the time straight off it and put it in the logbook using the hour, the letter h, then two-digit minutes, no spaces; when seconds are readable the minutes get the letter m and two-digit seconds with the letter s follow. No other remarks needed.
6h35
